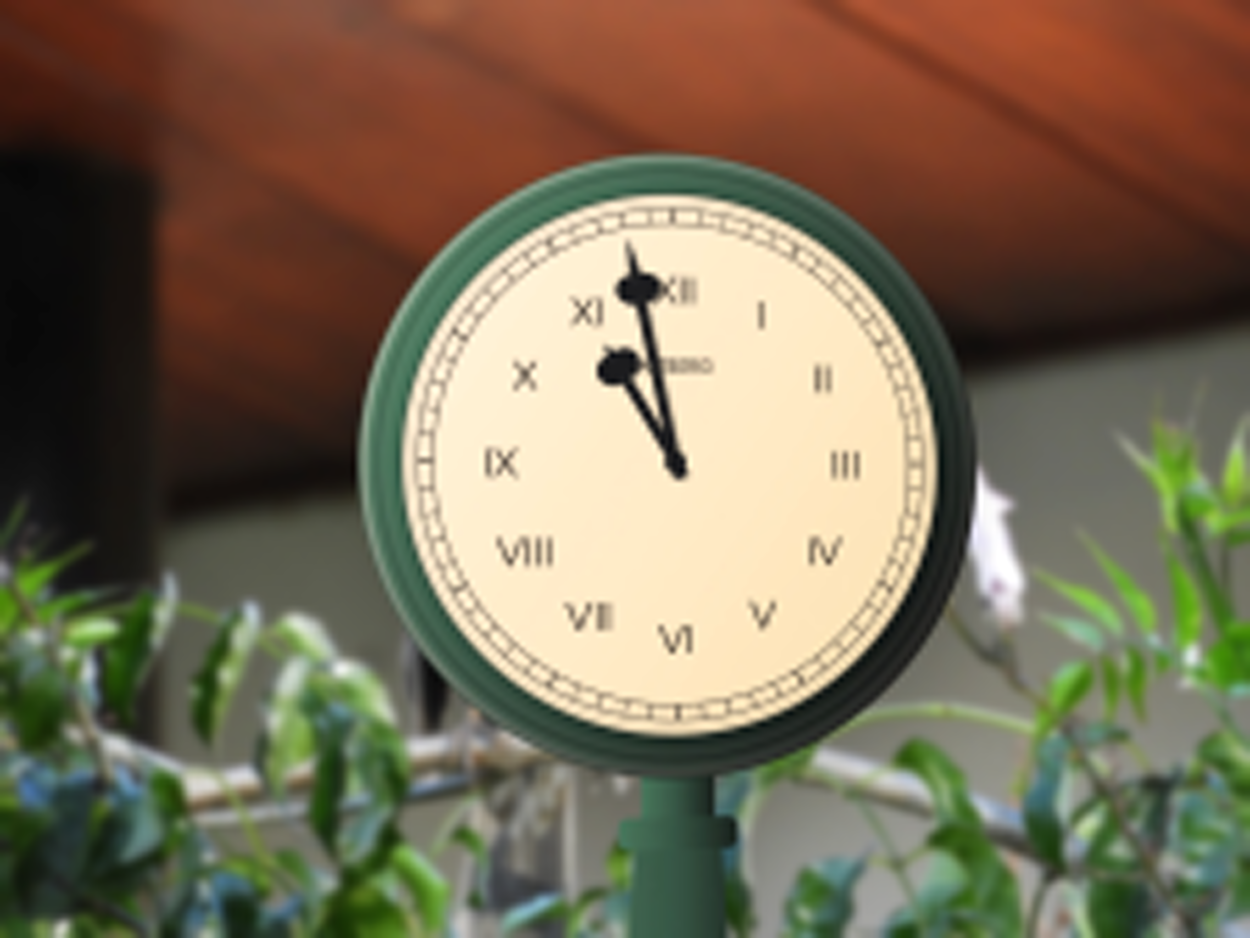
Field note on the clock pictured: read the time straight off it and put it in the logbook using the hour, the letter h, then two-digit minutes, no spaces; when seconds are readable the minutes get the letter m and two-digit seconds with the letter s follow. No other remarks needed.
10h58
